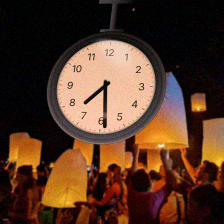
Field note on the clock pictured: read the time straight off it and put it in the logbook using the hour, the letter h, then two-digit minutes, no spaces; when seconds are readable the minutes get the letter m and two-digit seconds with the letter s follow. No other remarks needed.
7h29
